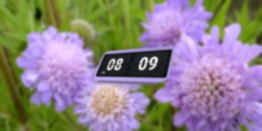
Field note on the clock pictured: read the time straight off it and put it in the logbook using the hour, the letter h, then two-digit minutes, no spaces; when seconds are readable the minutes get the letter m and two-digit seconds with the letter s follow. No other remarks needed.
8h09
